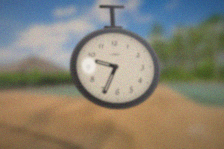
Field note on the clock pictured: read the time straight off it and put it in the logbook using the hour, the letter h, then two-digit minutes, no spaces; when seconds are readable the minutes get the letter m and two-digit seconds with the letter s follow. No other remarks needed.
9h34
